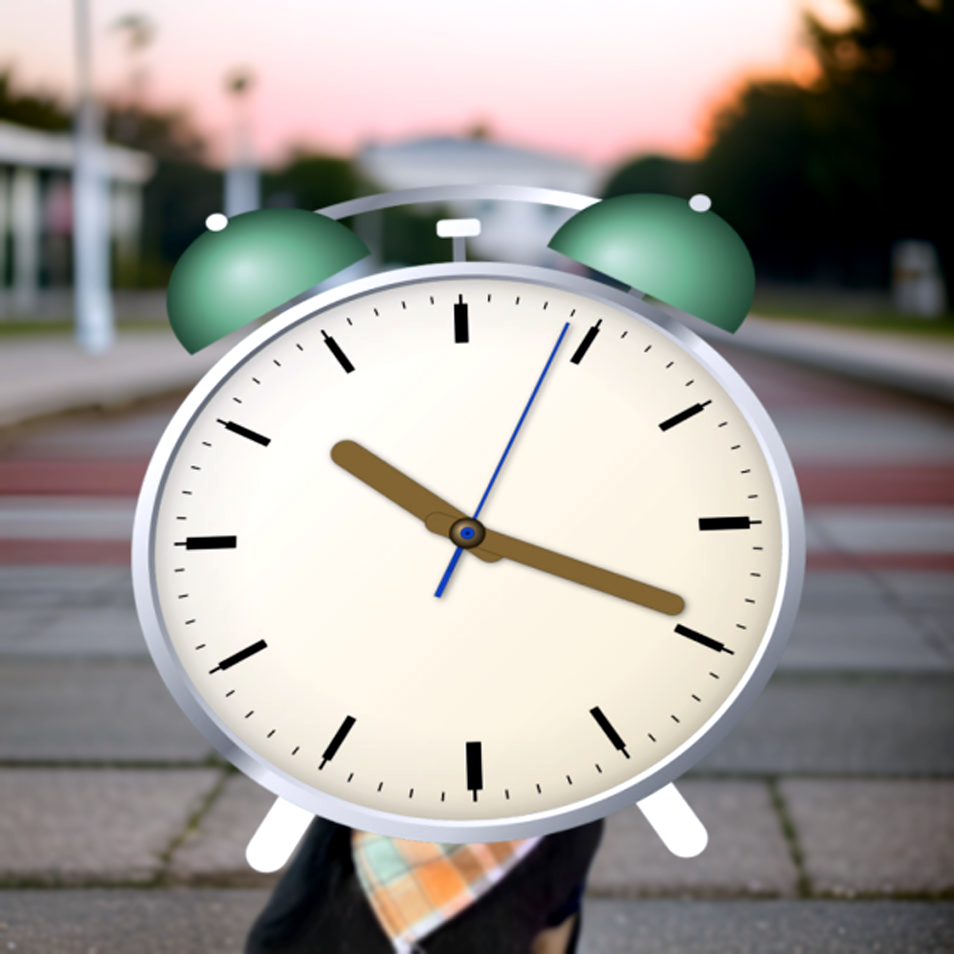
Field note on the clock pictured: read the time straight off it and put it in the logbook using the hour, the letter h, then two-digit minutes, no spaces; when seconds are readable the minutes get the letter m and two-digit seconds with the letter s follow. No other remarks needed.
10h19m04s
